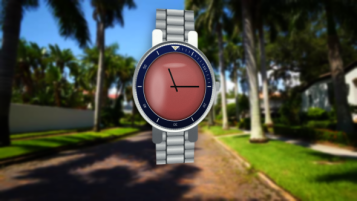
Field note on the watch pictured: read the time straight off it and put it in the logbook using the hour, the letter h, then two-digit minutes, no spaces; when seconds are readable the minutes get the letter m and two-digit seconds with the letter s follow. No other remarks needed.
11h15
